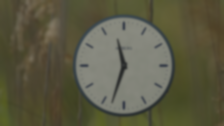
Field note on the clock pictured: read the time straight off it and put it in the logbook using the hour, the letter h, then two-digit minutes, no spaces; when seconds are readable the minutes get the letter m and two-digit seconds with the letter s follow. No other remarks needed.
11h33
